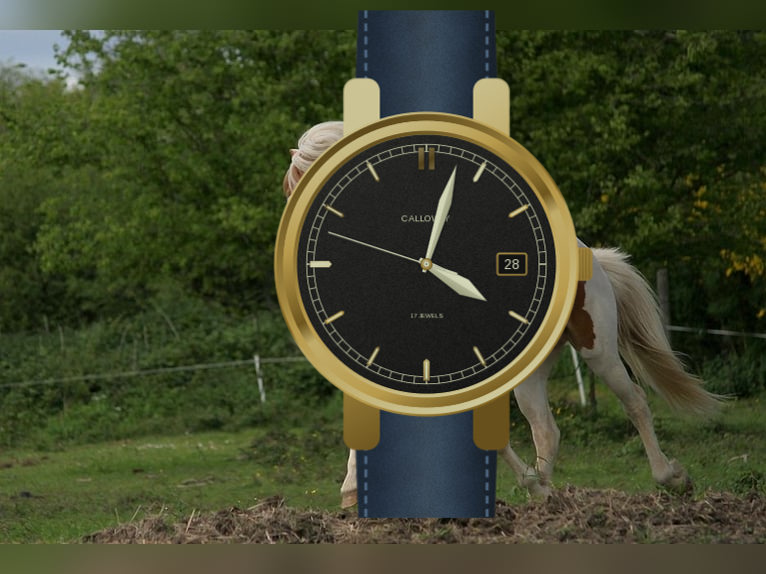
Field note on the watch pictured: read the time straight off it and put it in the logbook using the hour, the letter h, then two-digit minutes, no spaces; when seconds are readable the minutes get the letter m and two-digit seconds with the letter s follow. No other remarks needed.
4h02m48s
